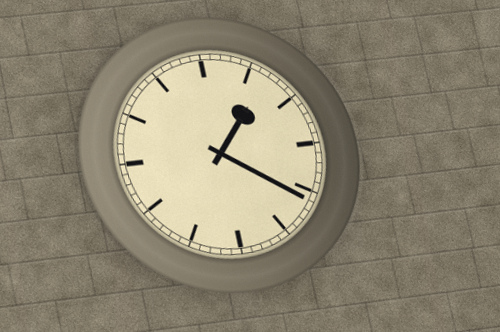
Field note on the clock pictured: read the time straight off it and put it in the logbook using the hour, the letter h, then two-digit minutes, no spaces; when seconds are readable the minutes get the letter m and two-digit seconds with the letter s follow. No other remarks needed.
1h21
